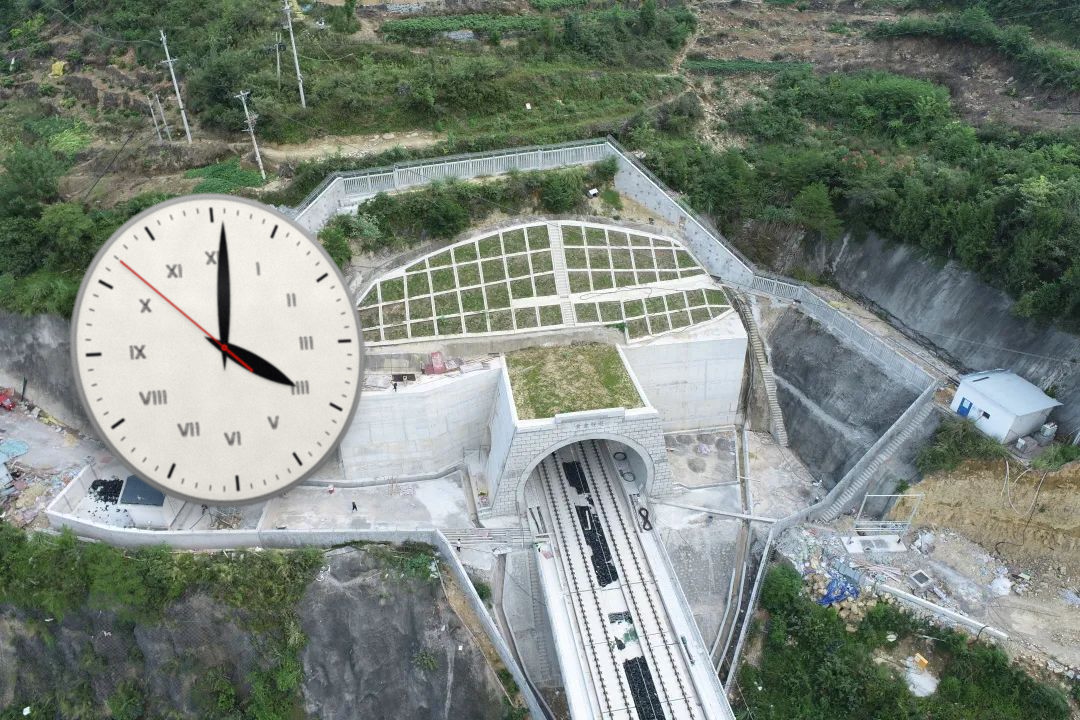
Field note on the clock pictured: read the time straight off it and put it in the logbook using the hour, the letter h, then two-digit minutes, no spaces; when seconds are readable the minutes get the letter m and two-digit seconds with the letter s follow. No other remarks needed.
4h00m52s
